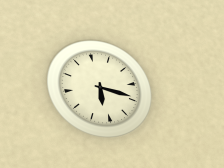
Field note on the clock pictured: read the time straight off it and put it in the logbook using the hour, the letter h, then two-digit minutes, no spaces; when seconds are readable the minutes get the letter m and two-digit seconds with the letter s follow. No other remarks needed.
6h19
